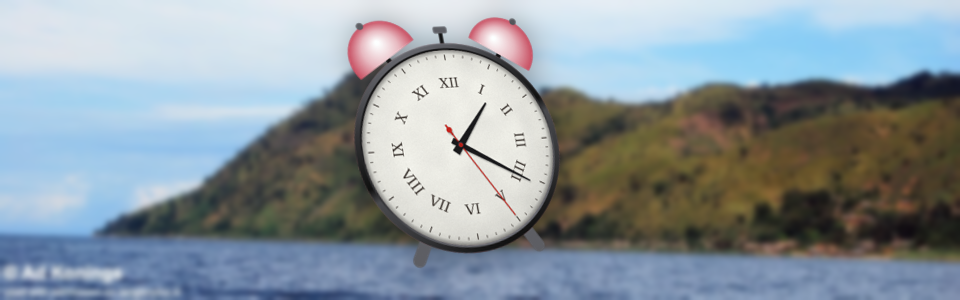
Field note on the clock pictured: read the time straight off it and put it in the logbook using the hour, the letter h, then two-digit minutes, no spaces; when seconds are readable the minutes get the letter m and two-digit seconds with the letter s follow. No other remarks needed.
1h20m25s
